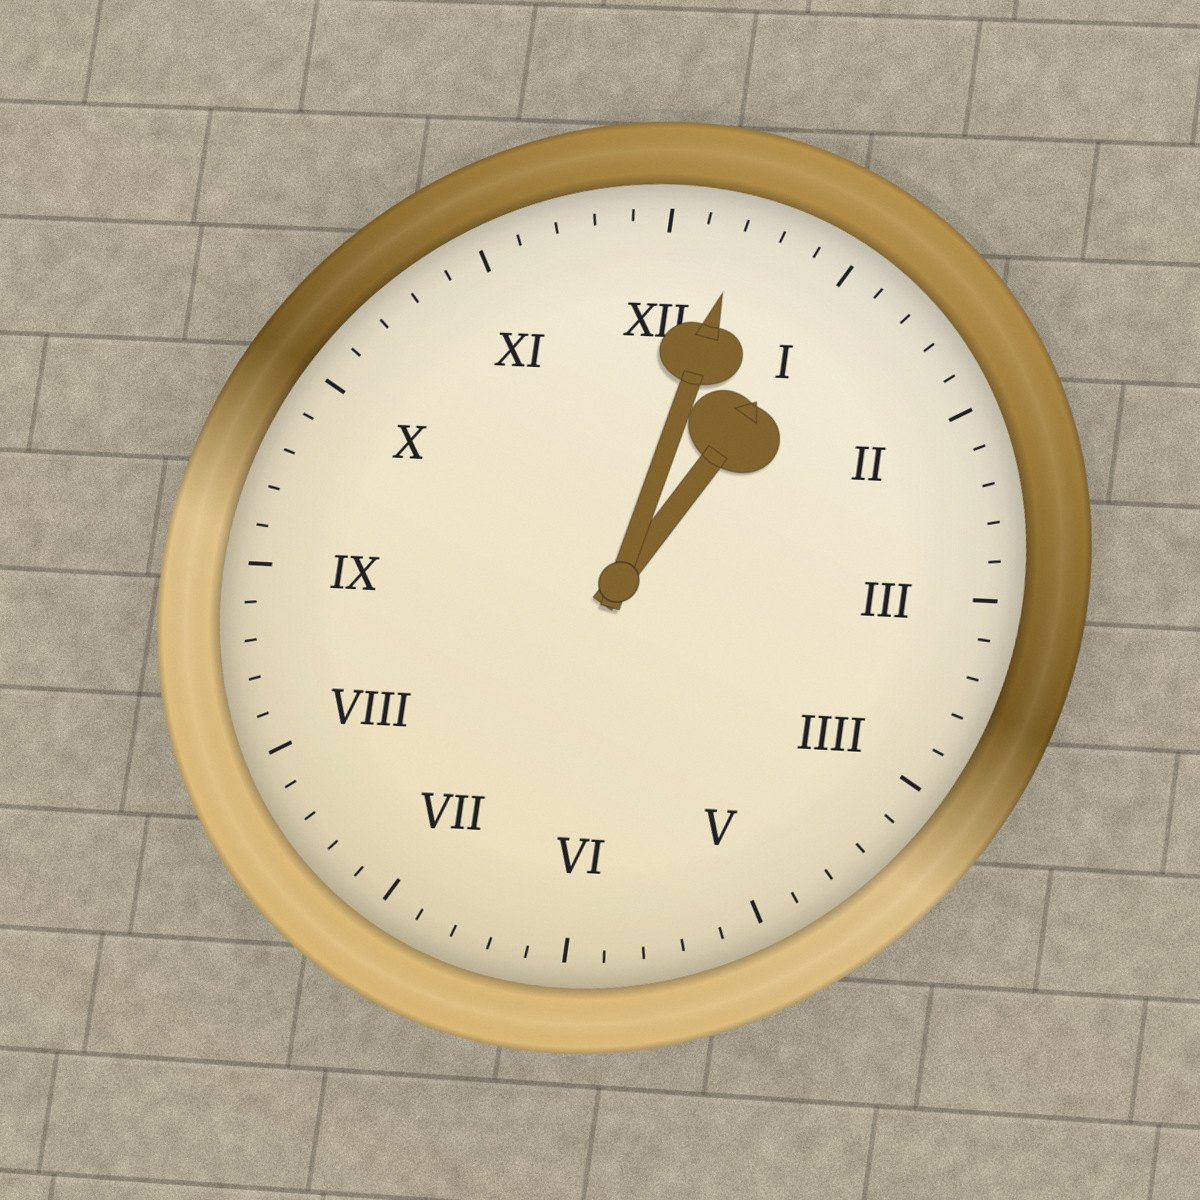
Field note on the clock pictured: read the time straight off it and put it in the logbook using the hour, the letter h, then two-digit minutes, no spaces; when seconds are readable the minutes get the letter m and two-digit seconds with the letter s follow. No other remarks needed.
1h02
